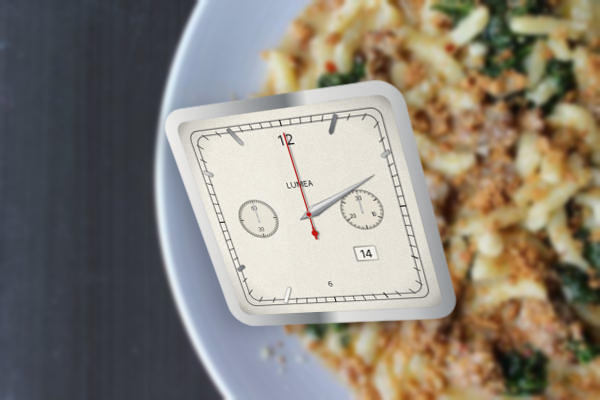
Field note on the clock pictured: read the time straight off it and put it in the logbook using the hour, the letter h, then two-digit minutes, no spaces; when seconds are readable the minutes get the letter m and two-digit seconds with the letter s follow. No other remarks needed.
2h11
